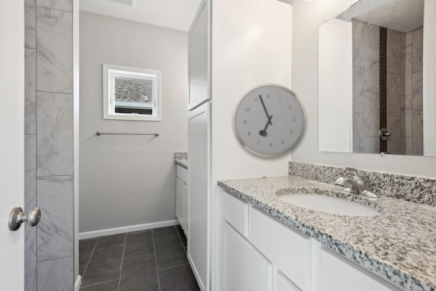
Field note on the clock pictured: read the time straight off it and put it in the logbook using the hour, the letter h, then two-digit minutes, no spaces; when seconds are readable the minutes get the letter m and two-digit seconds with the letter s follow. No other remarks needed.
6h57
